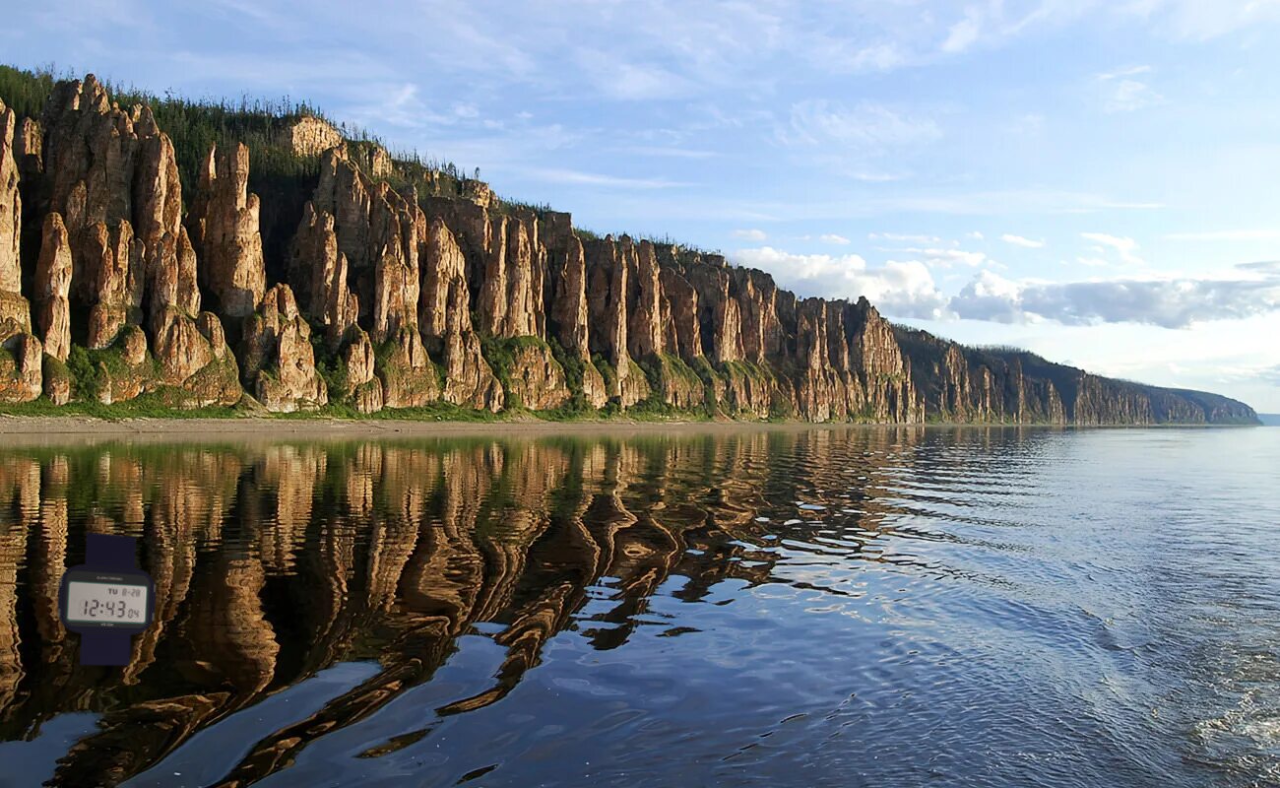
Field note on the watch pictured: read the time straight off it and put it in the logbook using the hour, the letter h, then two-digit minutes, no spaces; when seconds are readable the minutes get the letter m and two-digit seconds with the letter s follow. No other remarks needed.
12h43
